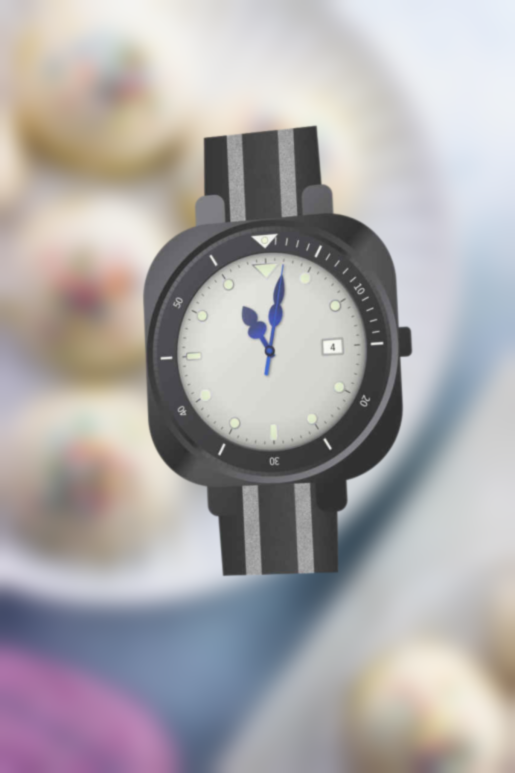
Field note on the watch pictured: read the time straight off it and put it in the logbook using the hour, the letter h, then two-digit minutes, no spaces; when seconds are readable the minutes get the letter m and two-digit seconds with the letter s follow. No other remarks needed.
11h02m02s
